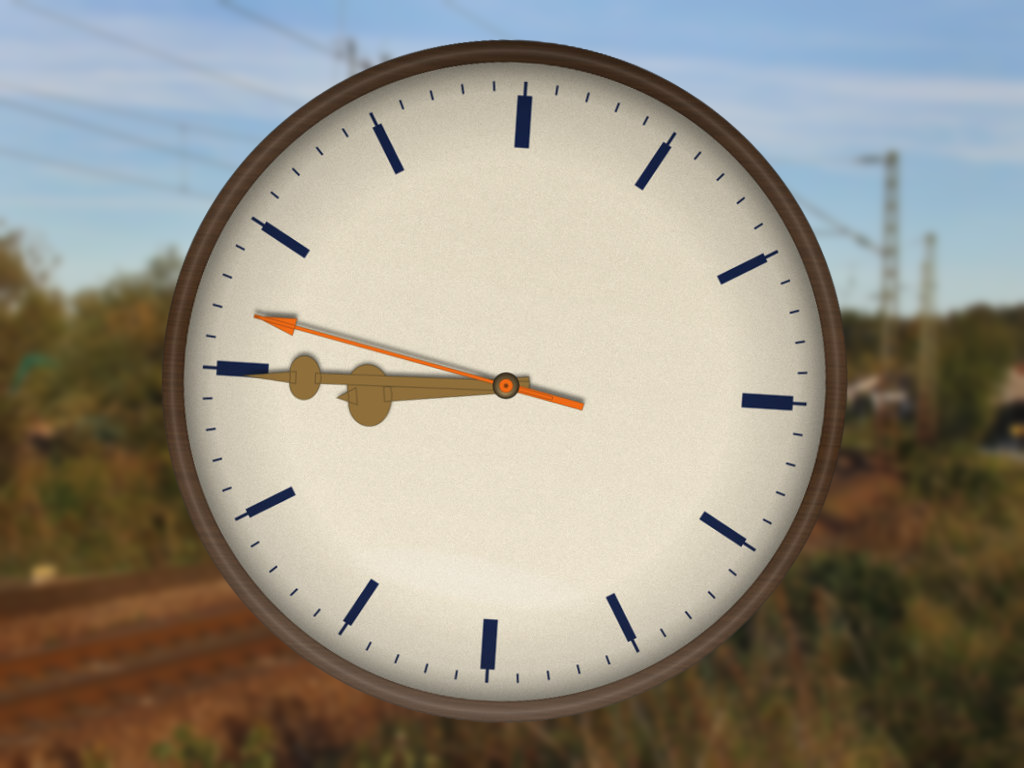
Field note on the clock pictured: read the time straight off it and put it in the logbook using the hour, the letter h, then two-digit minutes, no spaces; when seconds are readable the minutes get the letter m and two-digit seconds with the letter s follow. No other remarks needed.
8h44m47s
